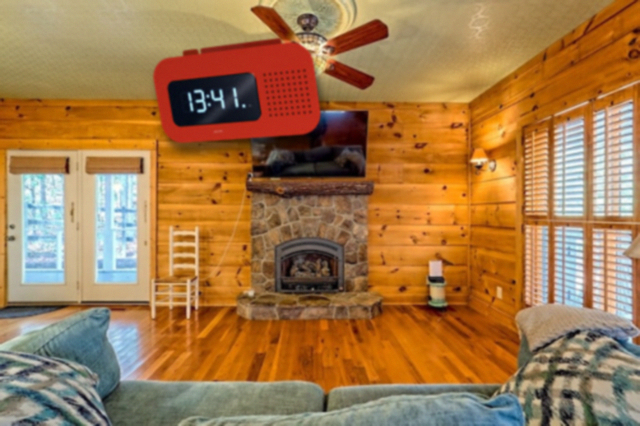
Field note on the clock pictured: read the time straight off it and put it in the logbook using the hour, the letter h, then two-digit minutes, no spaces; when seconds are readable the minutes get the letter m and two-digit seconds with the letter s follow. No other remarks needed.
13h41
